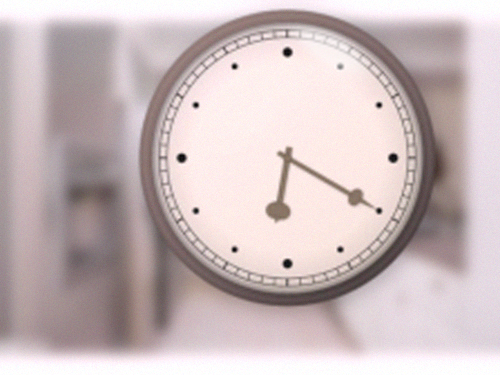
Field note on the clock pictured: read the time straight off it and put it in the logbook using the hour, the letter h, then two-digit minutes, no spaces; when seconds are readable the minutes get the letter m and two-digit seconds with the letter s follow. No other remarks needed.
6h20
